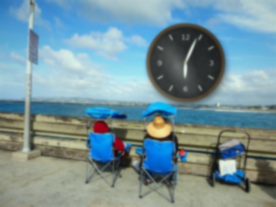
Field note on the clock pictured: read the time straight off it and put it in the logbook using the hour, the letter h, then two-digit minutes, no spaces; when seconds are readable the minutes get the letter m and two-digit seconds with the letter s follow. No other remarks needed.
6h04
